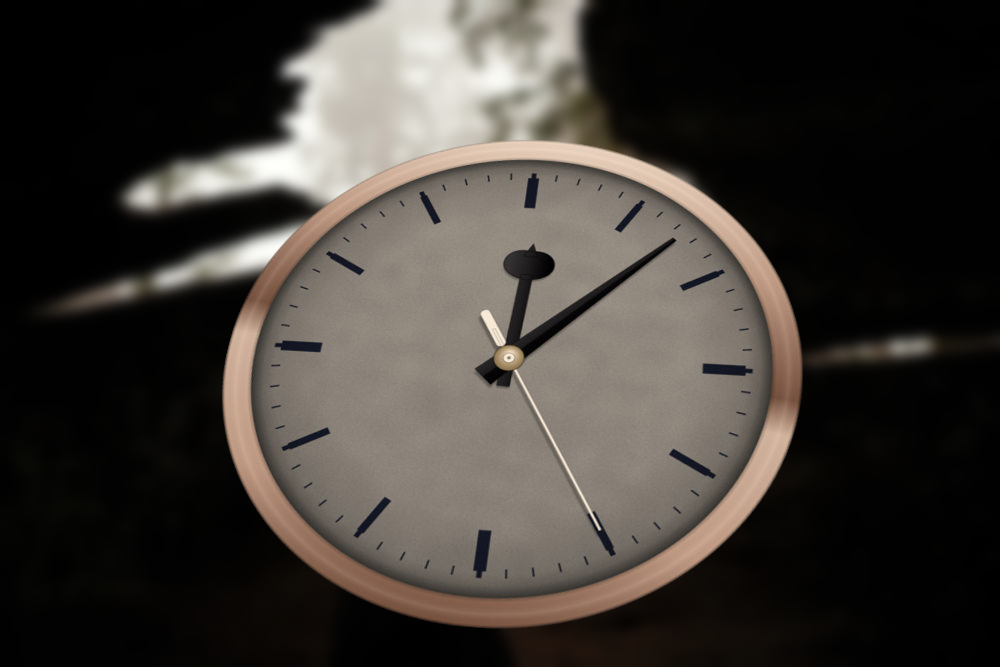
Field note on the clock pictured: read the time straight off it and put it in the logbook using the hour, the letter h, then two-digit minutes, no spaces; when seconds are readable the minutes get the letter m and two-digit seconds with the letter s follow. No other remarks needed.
12h07m25s
